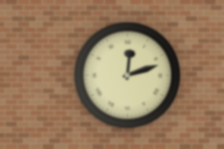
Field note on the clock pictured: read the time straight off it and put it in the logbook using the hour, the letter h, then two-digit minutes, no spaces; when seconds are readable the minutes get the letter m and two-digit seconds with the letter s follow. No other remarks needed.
12h12
